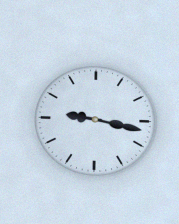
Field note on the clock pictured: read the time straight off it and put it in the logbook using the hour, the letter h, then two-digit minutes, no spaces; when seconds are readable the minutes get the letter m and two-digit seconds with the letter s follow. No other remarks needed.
9h17
